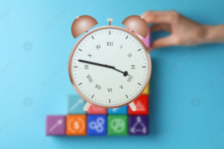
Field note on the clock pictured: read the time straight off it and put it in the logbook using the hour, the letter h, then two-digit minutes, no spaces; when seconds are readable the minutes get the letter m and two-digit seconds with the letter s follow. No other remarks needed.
3h47
